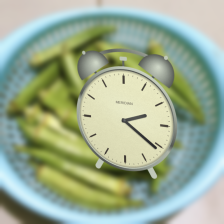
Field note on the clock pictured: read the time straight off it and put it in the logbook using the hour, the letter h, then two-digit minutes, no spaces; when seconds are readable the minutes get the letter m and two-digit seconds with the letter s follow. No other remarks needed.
2h21
